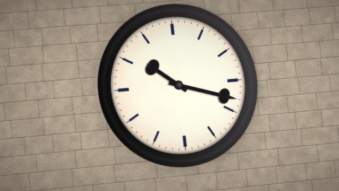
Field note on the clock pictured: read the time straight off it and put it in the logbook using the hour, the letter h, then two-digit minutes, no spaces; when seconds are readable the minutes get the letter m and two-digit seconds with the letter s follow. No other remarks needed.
10h18
